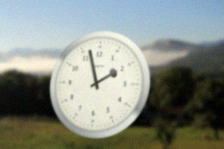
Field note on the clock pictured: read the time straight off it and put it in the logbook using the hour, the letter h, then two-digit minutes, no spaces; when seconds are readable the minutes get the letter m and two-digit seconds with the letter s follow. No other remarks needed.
1h57
